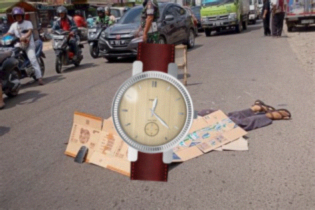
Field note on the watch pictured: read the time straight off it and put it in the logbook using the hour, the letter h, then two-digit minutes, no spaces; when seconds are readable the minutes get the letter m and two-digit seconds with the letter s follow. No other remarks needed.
12h22
